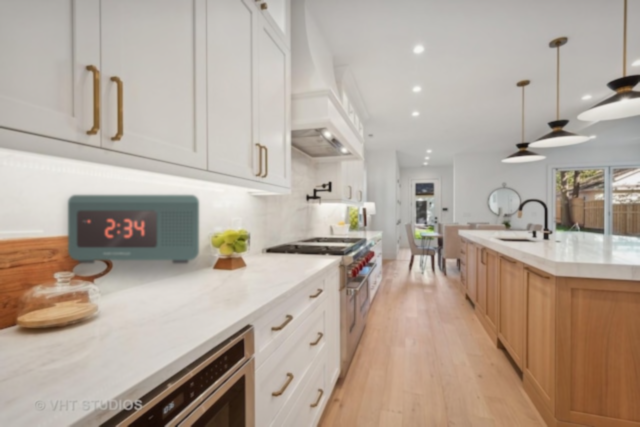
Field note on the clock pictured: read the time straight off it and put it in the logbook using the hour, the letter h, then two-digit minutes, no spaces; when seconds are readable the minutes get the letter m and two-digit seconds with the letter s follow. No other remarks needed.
2h34
